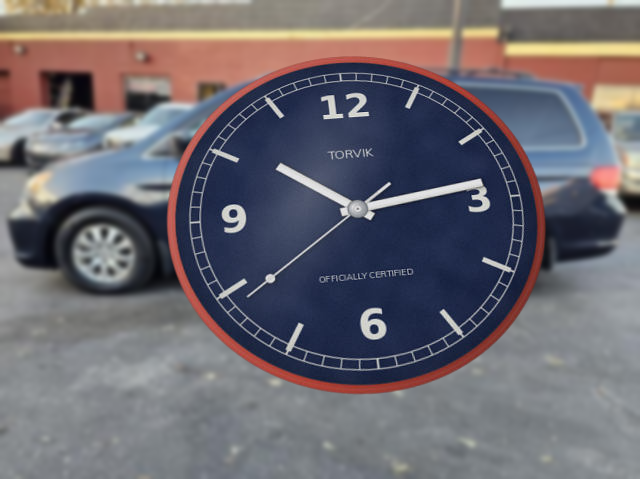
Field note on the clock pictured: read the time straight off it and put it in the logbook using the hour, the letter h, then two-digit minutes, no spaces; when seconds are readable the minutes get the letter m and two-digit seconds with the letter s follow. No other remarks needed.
10h13m39s
